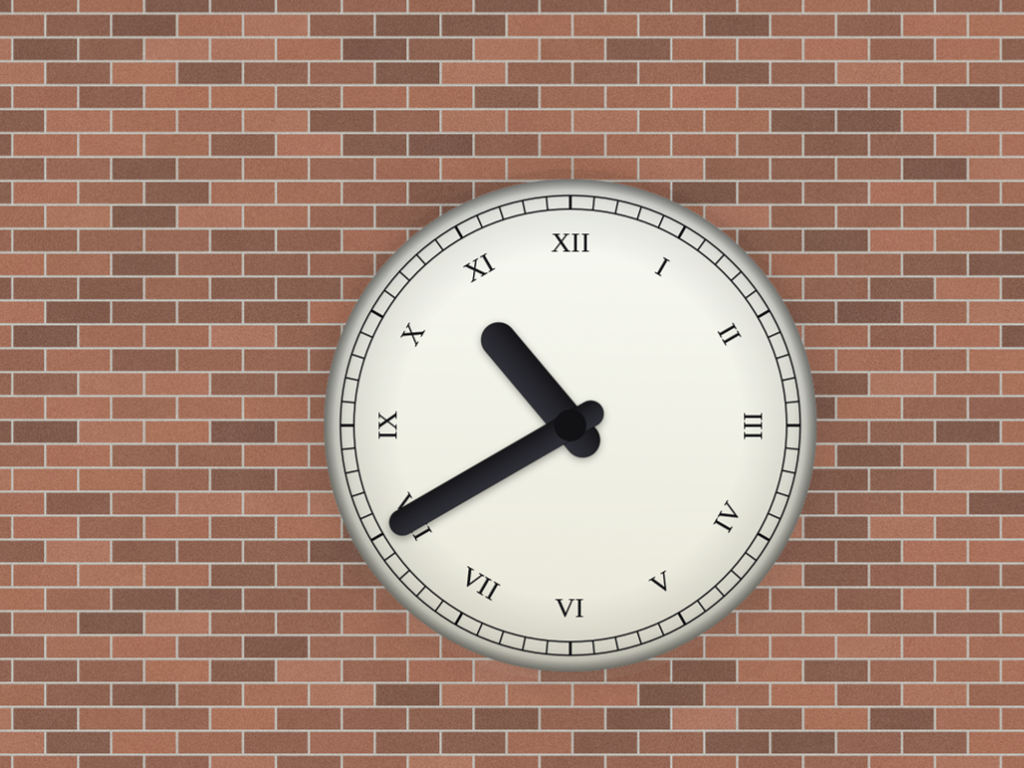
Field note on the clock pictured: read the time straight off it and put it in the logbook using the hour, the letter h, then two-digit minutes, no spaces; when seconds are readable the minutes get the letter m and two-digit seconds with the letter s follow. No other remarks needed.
10h40
